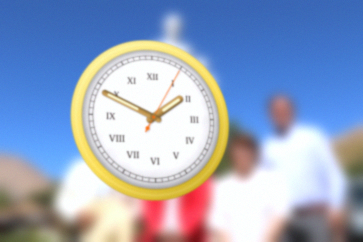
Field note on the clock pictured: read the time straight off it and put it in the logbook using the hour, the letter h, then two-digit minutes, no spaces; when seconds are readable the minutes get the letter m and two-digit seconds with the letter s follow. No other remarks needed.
1h49m05s
